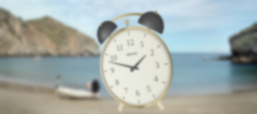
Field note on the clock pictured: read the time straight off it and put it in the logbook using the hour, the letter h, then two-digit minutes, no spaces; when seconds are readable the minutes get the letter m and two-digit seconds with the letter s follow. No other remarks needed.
1h48
